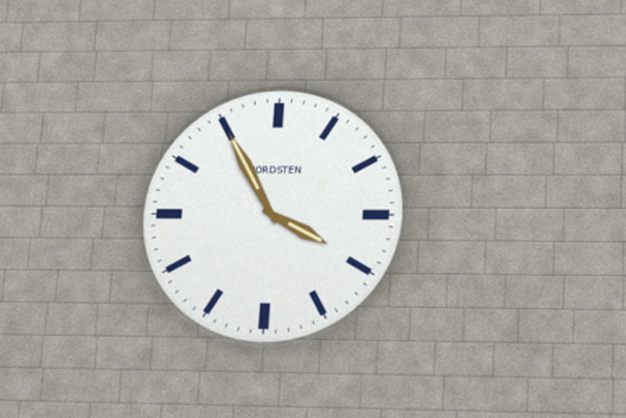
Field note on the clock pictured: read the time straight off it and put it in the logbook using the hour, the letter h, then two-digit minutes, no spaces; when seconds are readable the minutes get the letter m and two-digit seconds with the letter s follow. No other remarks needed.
3h55
